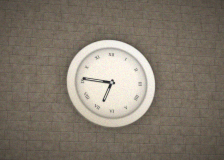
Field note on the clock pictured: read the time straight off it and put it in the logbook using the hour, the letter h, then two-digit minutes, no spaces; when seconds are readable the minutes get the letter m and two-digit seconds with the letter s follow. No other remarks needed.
6h46
